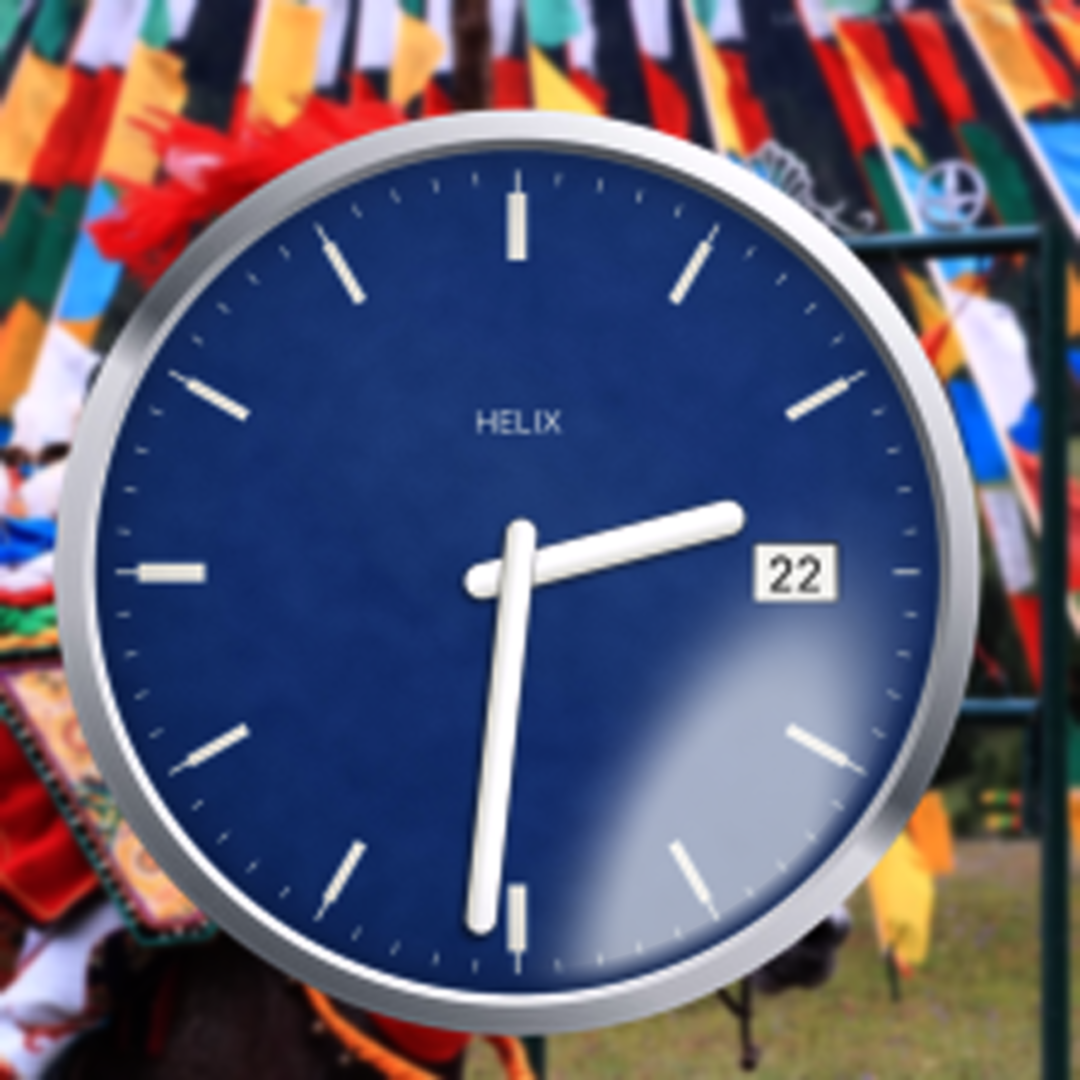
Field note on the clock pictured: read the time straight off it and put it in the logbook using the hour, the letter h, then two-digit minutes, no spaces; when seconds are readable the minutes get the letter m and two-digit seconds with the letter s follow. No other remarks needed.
2h31
